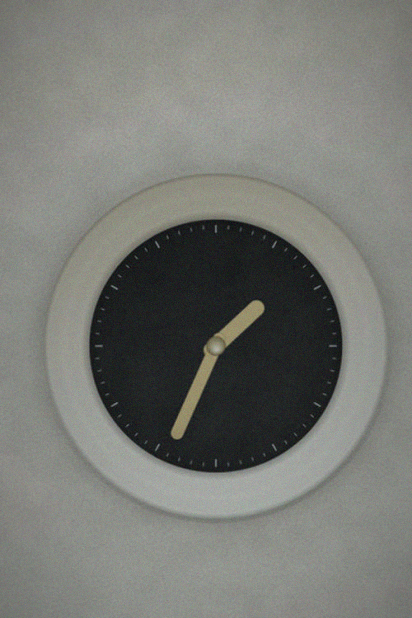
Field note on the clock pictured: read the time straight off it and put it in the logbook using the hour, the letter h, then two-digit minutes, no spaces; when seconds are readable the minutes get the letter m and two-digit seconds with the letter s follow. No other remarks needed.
1h34
